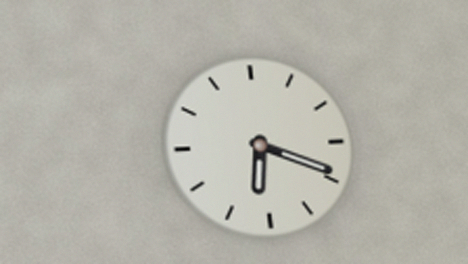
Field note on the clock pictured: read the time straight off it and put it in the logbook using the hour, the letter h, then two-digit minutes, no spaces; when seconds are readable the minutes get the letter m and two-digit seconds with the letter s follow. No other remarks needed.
6h19
